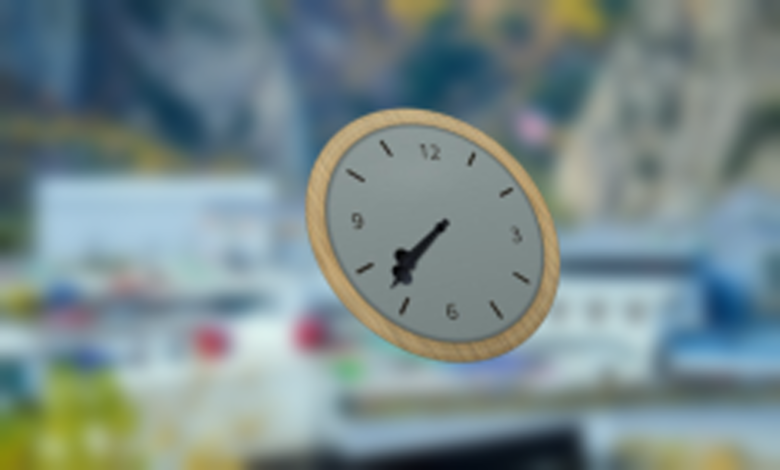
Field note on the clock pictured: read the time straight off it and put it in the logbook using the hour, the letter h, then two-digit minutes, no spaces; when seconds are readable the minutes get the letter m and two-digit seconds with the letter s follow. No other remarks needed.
7h37
